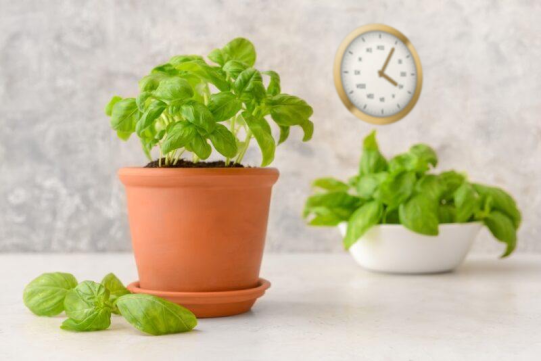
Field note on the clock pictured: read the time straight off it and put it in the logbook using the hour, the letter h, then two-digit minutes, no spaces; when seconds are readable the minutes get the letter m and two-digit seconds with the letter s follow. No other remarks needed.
4h05
